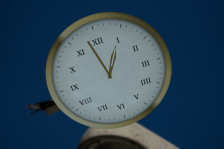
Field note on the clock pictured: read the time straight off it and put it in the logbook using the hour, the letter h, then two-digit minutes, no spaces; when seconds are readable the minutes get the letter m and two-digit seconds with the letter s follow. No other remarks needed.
12h58
